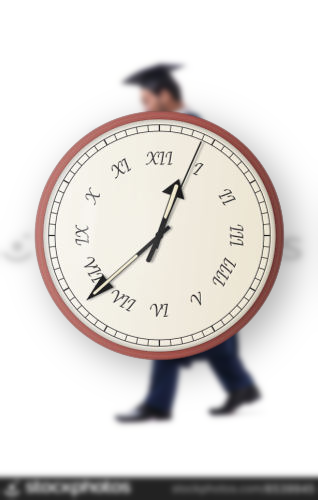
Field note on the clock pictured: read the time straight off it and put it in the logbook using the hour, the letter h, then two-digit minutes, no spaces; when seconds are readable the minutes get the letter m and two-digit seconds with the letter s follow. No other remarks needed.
12h38m04s
